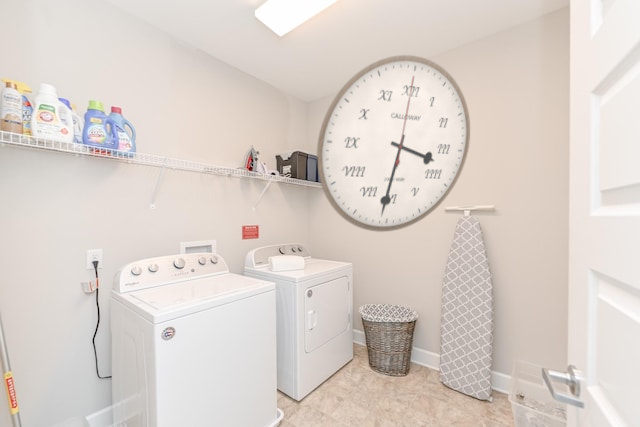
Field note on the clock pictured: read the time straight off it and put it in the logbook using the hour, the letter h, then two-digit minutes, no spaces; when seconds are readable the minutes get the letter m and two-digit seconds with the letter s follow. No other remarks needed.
3h31m00s
